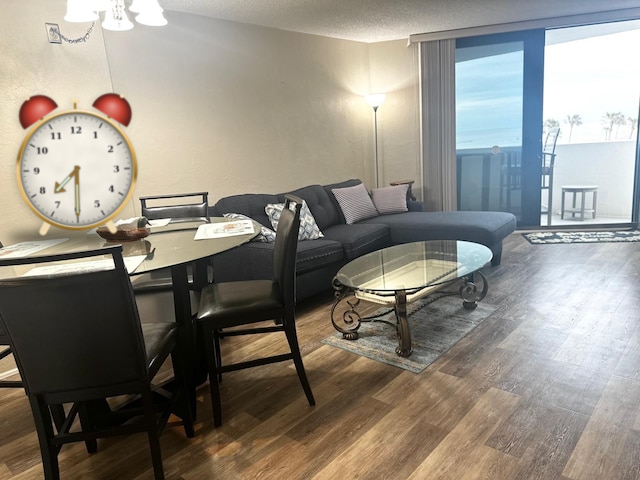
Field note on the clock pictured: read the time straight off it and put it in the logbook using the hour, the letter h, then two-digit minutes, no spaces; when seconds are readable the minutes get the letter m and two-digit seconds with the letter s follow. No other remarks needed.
7h30
